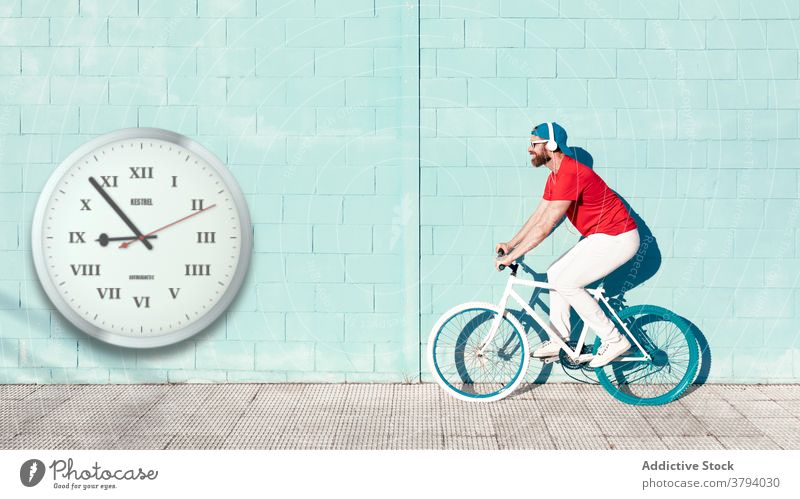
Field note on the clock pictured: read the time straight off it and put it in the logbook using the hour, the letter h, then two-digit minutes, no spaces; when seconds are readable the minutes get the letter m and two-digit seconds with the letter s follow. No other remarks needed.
8h53m11s
